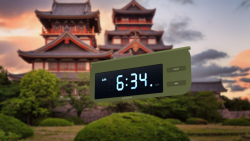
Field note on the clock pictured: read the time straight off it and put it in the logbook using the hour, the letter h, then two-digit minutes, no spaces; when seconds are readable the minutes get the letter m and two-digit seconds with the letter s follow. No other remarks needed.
6h34
